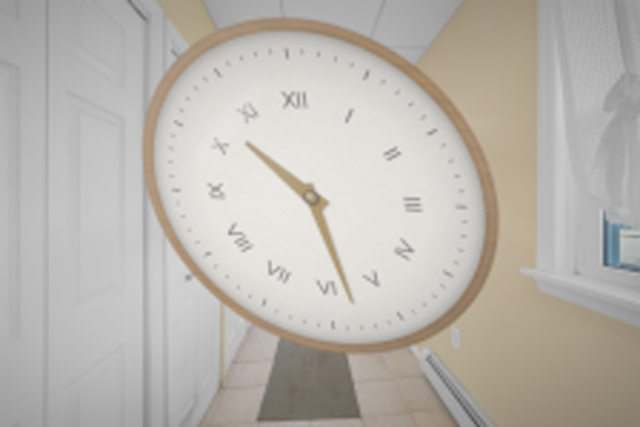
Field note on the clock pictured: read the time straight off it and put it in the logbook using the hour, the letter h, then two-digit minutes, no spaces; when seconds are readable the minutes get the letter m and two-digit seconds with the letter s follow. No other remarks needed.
10h28
